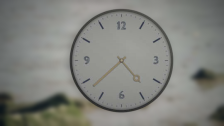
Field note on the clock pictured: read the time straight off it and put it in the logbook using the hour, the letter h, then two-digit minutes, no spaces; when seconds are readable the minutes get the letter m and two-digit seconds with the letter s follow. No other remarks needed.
4h38
